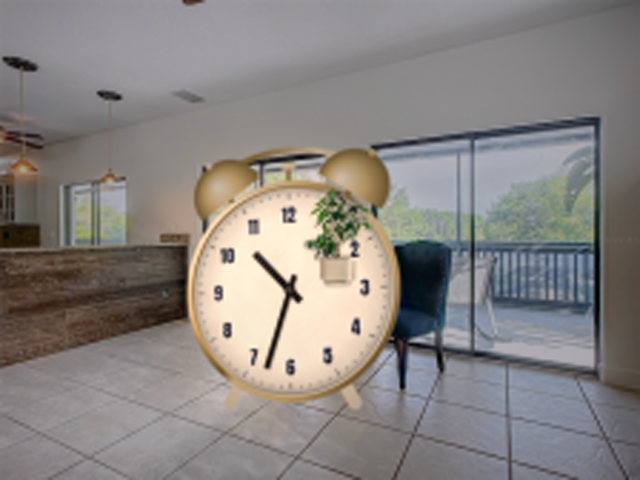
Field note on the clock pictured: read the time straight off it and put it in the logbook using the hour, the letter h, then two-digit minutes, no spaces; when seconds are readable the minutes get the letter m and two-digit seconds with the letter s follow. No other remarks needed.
10h33
